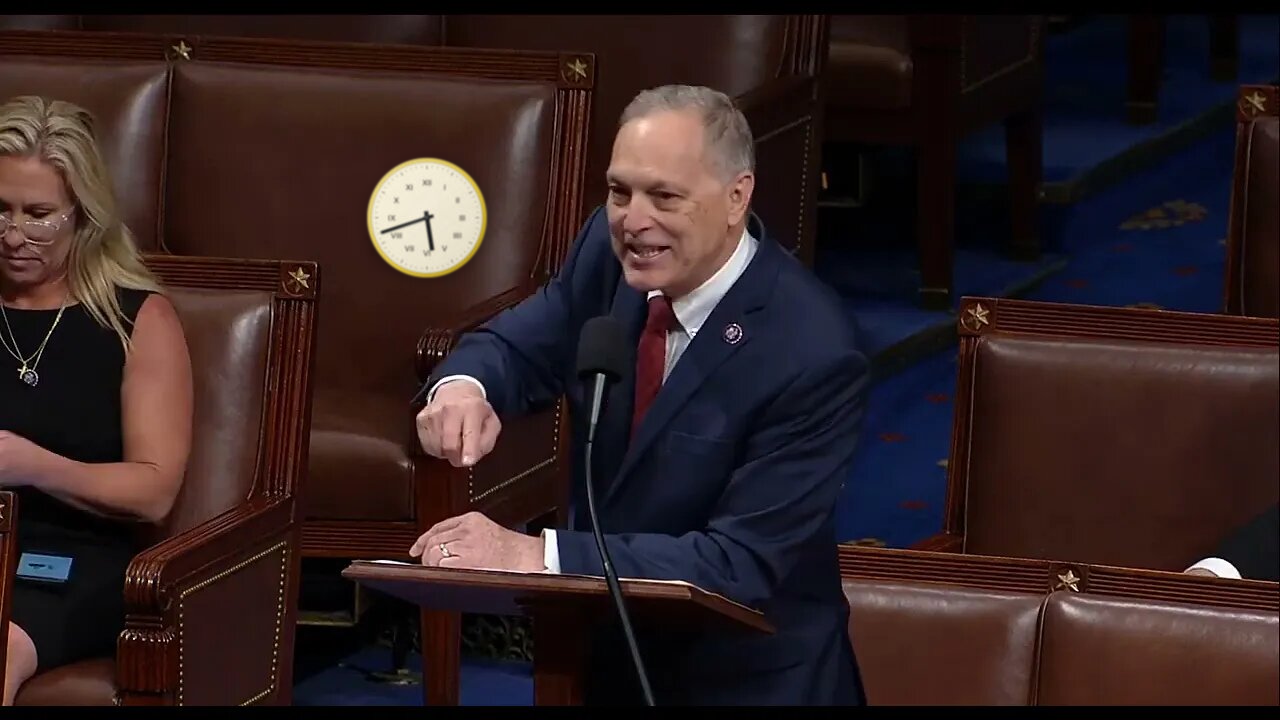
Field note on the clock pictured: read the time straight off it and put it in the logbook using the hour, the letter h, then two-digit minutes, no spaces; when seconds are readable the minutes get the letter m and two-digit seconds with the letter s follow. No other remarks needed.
5h42
